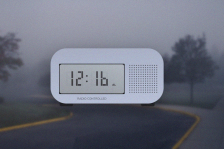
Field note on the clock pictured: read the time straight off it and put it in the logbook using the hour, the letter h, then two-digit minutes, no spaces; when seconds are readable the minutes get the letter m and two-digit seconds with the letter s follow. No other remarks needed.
12h16
